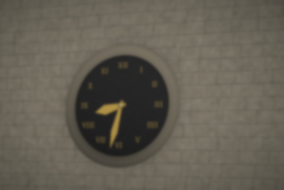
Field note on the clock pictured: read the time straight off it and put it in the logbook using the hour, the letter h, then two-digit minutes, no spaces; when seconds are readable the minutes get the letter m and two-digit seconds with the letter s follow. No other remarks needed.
8h32
